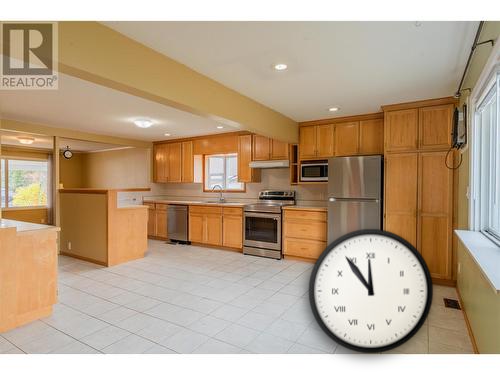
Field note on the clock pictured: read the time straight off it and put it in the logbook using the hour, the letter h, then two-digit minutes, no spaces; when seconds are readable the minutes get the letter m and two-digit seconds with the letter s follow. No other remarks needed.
11h54
